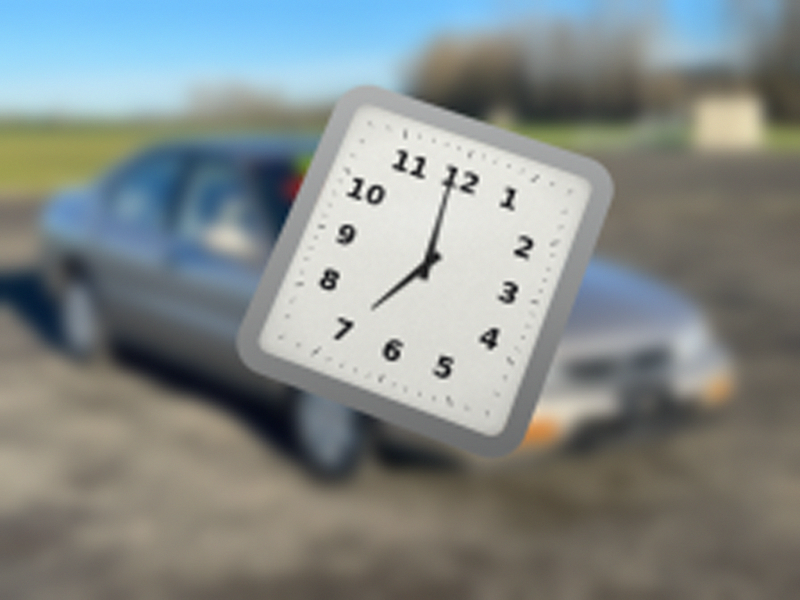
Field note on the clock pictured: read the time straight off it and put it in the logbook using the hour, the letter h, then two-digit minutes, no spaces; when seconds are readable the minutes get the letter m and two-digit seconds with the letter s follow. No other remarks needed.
6h59
